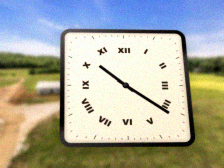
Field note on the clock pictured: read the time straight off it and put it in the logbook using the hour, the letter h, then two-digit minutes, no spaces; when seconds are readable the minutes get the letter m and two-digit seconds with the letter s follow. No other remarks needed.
10h21
